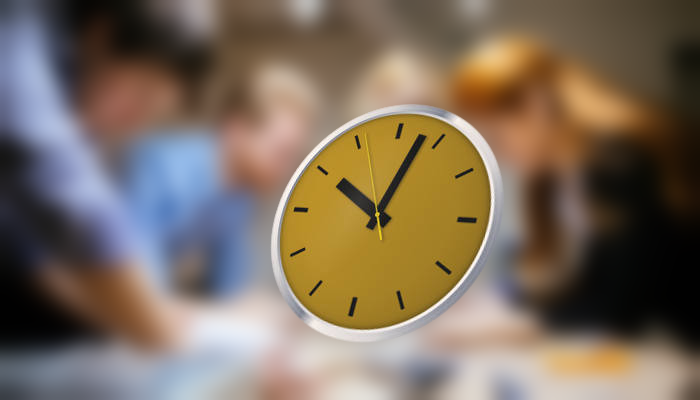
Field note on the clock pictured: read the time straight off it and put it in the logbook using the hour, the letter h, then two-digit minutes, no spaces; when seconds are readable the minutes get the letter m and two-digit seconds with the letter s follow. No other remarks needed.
10h02m56s
